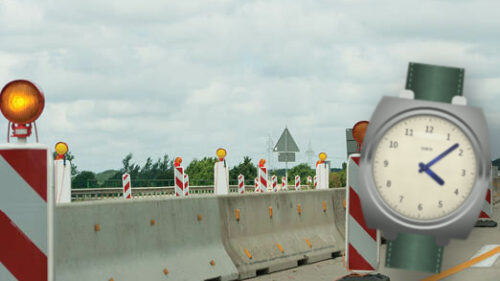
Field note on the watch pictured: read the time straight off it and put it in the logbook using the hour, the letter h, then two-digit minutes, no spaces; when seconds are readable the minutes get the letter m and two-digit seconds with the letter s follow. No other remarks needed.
4h08
